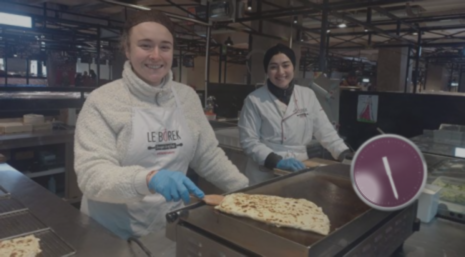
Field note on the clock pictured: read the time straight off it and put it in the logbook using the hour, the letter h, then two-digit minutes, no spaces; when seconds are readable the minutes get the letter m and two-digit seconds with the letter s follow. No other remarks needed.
11h27
